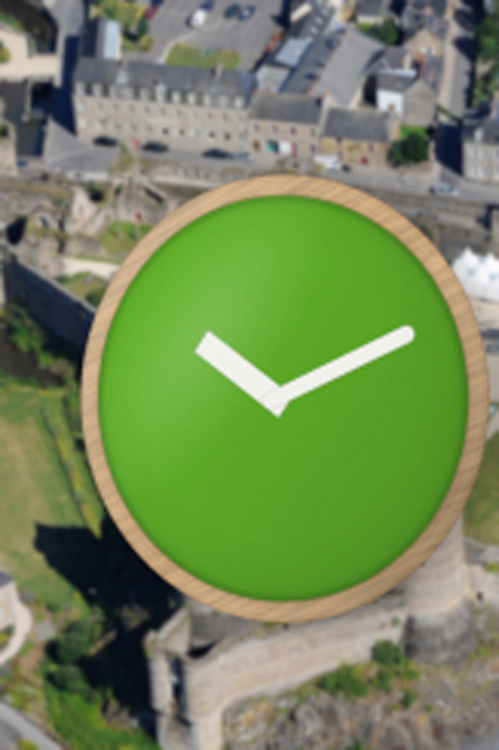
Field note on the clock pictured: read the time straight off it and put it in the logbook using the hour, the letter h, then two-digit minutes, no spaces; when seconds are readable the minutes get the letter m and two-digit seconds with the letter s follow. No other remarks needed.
10h11
